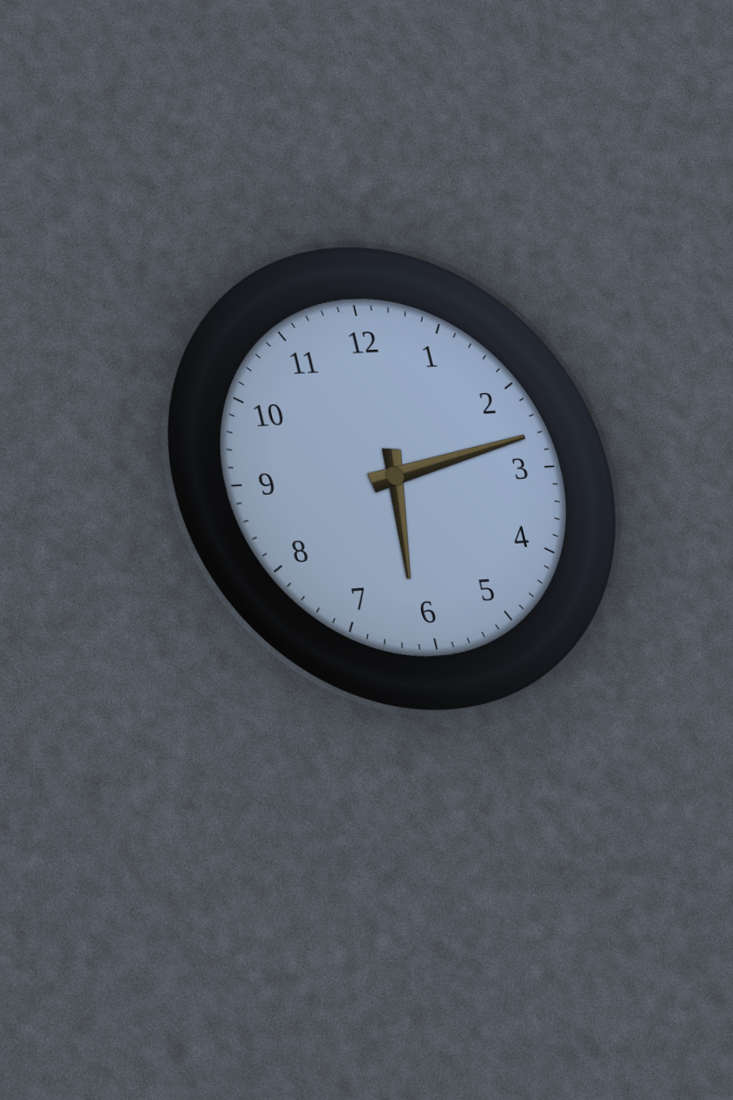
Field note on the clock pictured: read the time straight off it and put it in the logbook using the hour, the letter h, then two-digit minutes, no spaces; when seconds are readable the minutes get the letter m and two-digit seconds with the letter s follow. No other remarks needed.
6h13
